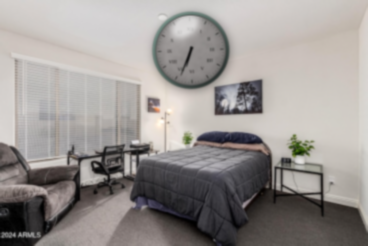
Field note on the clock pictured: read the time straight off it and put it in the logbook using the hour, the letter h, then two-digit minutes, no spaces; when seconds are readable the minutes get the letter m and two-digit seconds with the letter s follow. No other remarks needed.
6h34
